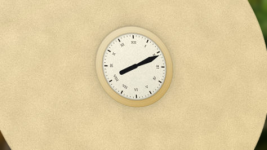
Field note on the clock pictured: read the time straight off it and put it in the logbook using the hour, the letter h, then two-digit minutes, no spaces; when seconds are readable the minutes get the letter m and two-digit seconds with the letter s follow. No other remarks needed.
8h11
